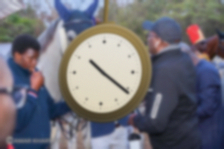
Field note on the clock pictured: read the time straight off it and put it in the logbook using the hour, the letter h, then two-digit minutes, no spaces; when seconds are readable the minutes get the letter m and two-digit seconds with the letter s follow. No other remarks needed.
10h21
